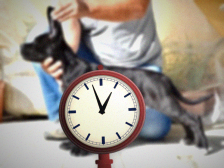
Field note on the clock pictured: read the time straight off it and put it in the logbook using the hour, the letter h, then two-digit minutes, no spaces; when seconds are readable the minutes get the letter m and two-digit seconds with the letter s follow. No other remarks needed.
12h57
